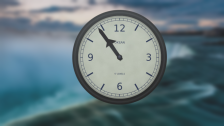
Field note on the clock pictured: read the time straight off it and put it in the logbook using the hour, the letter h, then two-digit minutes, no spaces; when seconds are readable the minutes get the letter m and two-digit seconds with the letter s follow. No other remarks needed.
10h54
